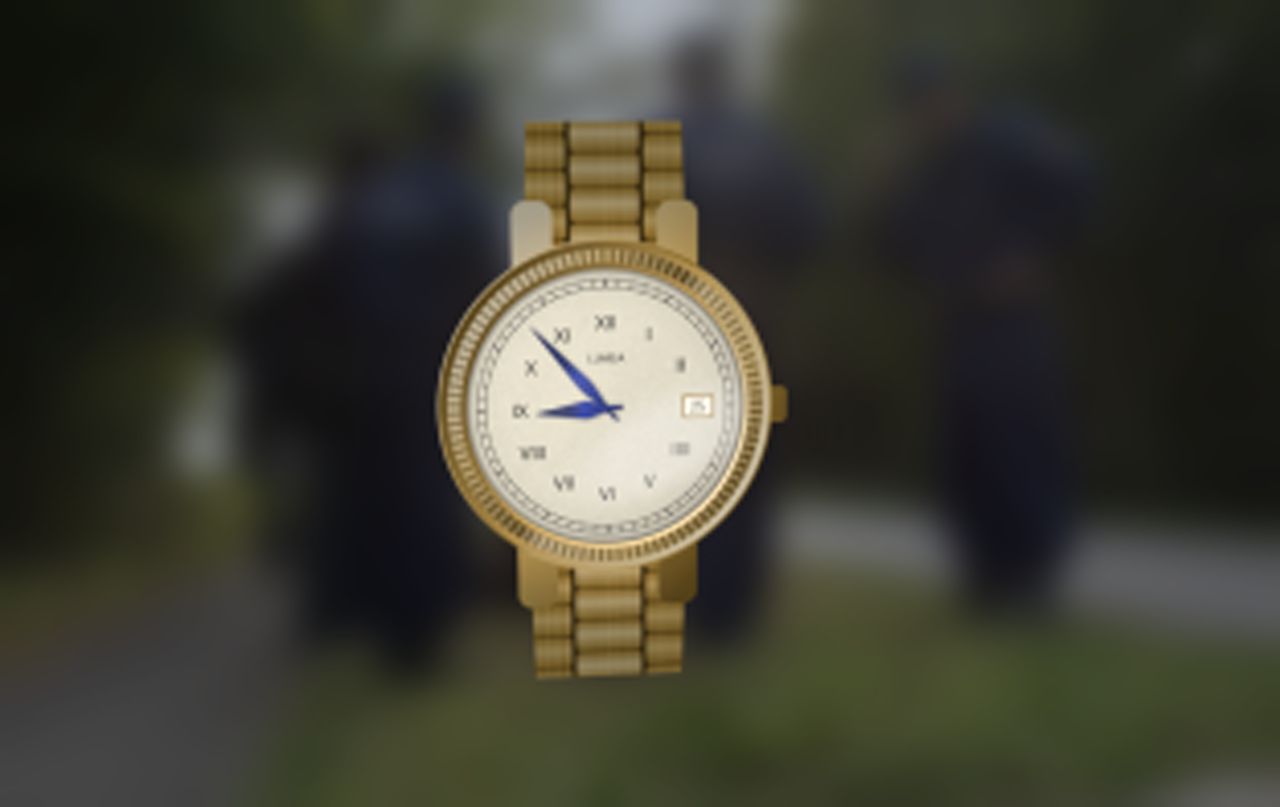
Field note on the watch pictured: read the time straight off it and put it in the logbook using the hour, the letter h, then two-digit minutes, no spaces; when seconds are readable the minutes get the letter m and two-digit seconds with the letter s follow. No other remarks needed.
8h53
